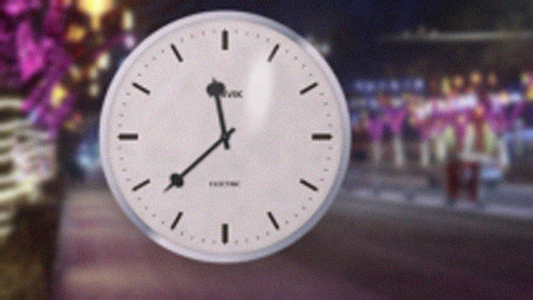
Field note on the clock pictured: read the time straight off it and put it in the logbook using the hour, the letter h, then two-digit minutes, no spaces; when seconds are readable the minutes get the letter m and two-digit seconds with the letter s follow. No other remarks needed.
11h38
